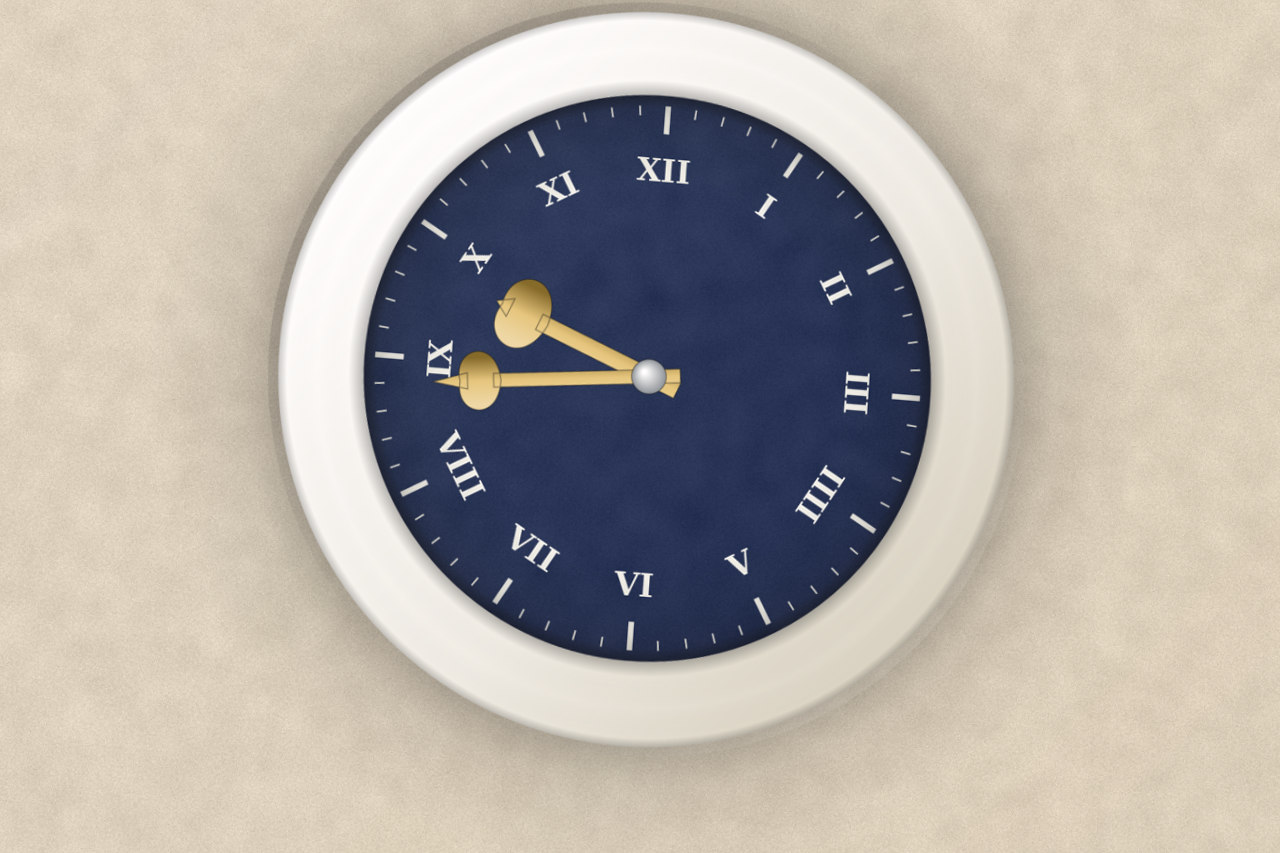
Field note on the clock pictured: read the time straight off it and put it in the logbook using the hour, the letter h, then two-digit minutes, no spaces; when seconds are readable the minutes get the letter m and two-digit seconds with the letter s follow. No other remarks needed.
9h44
